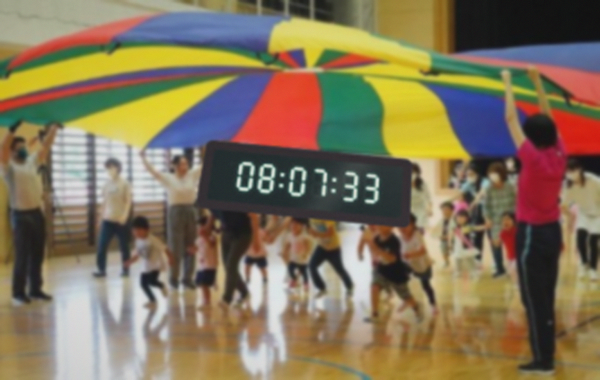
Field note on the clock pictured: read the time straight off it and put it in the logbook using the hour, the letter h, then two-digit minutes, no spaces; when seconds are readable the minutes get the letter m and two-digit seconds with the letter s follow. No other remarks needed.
8h07m33s
